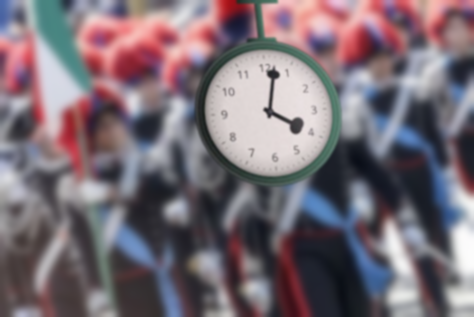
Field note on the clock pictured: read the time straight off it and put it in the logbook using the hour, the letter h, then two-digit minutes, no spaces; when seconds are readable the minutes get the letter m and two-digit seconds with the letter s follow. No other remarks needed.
4h02
